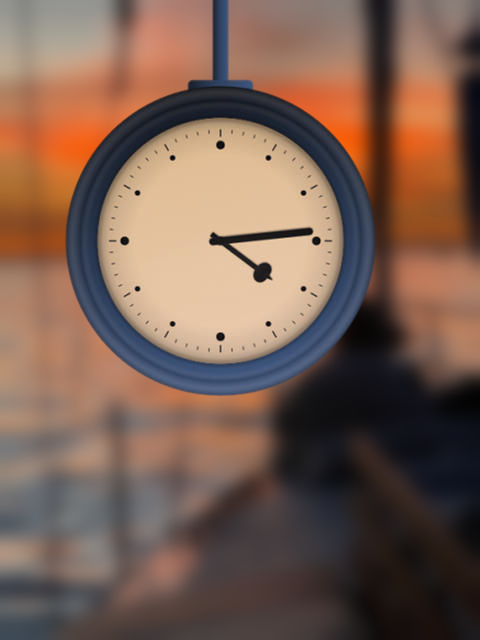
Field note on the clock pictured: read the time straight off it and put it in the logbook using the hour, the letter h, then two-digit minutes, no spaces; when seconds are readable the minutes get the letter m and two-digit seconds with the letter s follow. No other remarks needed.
4h14
